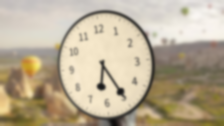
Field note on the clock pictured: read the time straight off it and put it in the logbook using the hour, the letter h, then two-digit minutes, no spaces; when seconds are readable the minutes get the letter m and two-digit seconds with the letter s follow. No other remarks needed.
6h25
